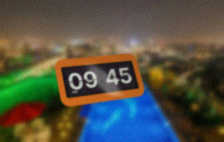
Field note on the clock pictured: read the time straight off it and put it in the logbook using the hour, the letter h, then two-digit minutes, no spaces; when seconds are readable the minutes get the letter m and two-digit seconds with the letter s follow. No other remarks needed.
9h45
